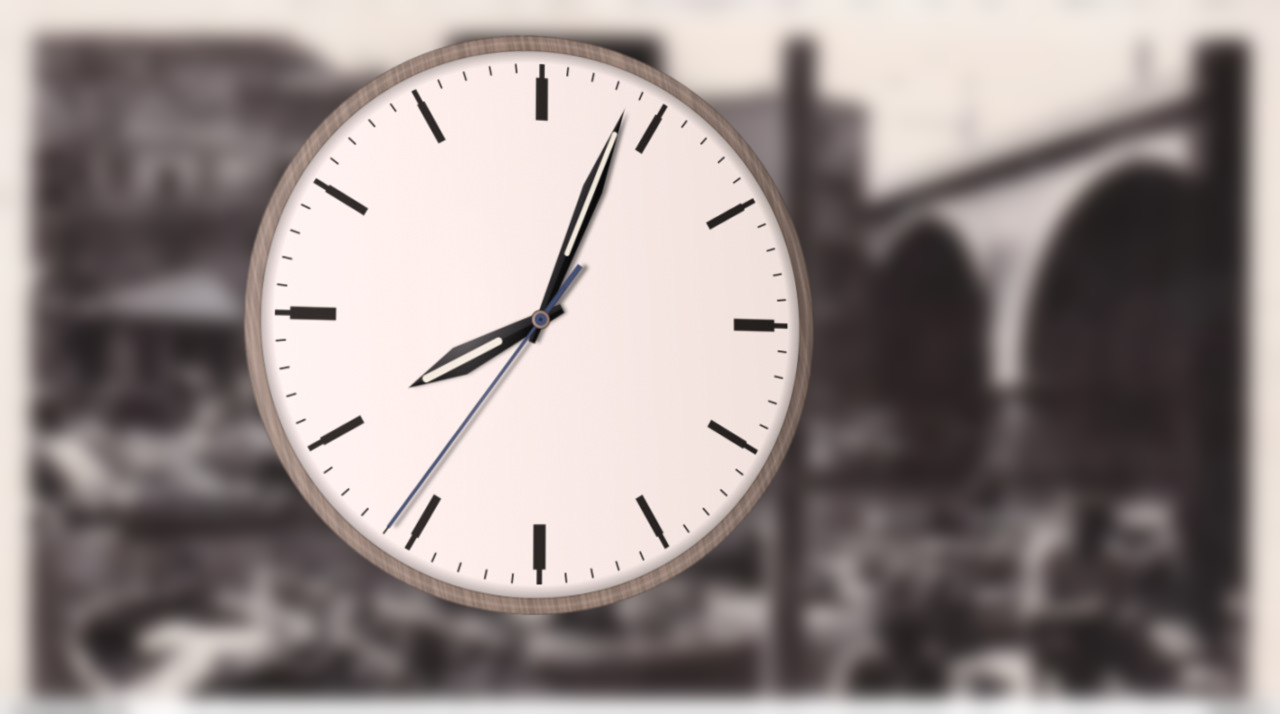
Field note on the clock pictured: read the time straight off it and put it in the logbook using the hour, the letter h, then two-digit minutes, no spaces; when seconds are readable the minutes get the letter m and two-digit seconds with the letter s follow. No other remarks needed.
8h03m36s
